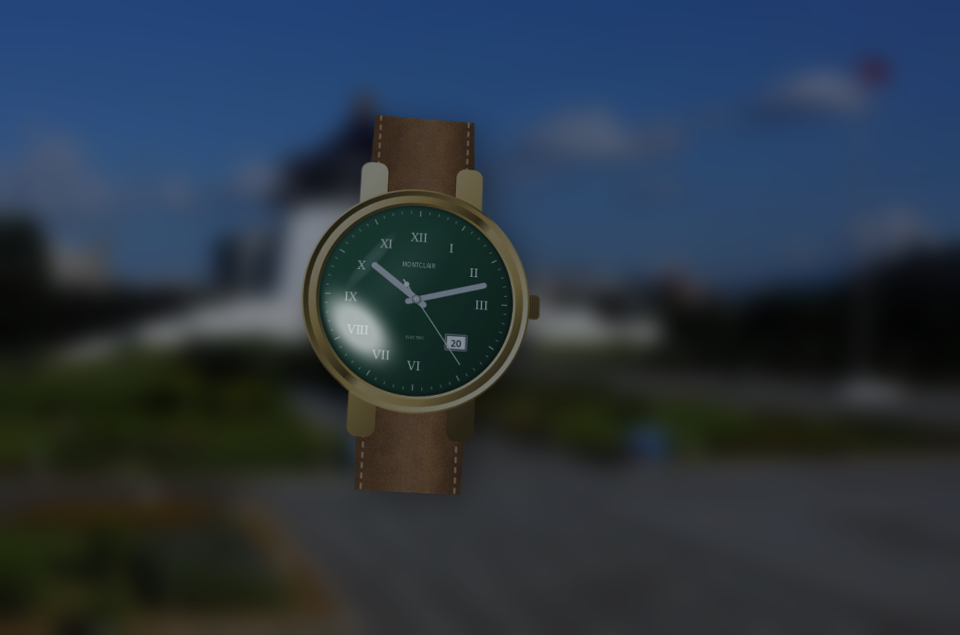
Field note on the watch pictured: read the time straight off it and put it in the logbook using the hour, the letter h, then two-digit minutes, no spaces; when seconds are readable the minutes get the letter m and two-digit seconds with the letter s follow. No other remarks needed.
10h12m24s
